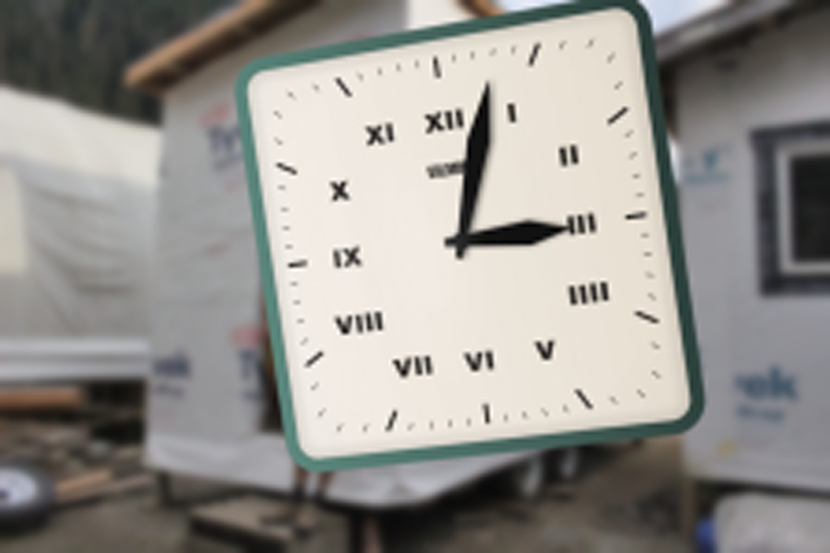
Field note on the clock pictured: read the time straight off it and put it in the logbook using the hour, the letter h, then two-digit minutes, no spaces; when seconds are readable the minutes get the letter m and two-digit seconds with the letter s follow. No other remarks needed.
3h03
